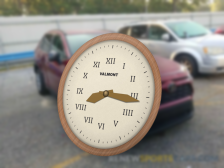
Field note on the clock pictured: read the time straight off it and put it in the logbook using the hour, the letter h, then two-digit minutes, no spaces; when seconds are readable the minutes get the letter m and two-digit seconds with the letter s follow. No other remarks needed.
8h16
